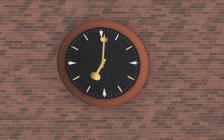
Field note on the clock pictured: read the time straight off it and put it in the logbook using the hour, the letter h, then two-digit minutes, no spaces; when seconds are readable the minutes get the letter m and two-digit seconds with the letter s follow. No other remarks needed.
7h01
